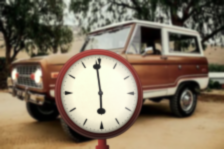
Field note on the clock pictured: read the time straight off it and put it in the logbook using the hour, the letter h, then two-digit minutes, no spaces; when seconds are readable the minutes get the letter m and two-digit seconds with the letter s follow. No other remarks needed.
5h59
